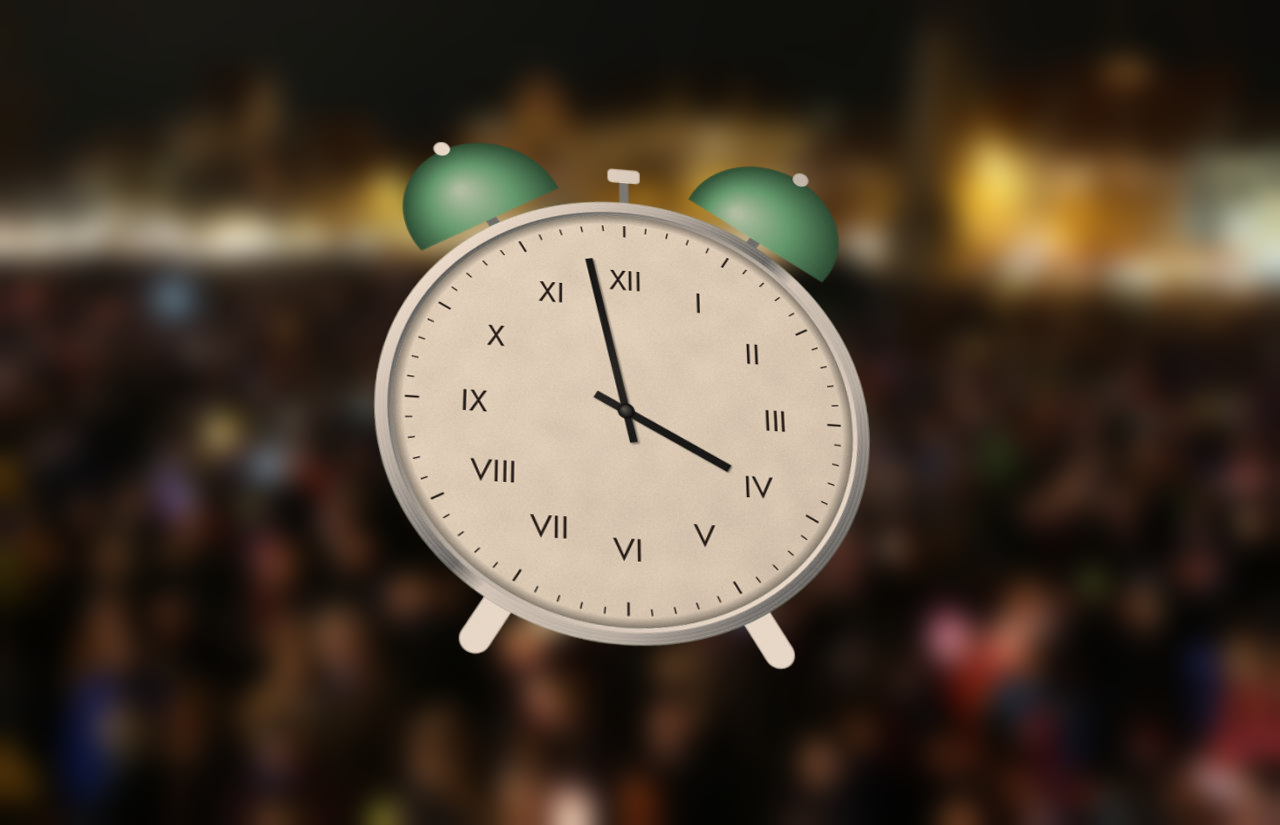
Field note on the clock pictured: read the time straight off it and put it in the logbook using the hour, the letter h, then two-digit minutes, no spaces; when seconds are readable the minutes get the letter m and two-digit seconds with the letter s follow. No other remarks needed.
3h58
